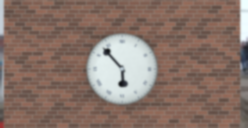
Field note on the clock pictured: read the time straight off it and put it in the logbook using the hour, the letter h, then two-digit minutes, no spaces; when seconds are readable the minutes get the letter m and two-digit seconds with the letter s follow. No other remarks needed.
5h53
